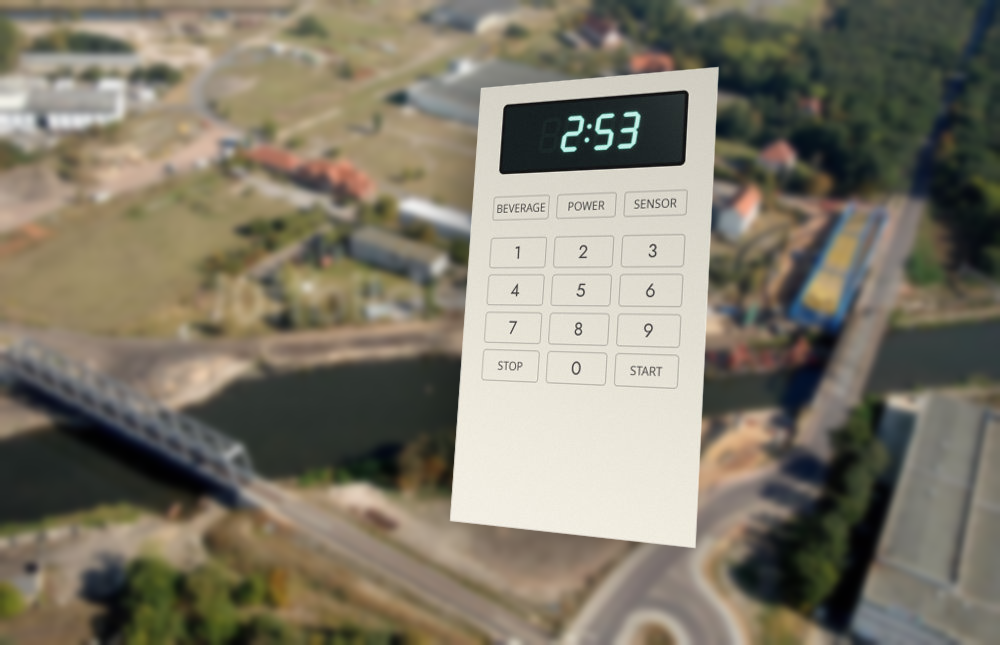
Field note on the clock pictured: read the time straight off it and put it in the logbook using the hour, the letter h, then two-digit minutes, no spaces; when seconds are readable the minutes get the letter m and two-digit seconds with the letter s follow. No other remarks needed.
2h53
